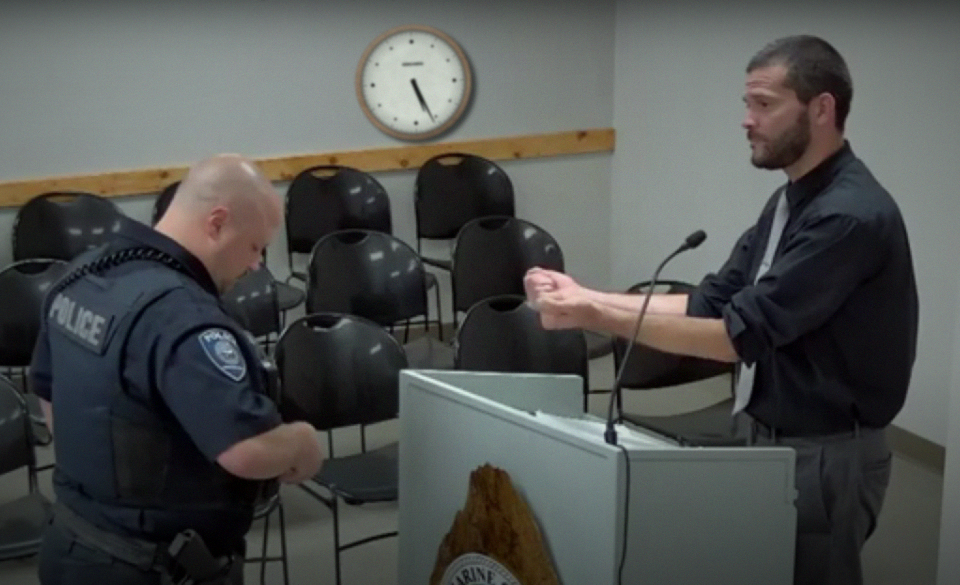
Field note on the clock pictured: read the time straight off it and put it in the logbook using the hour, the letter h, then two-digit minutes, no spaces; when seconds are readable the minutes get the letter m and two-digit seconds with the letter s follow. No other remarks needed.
5h26
